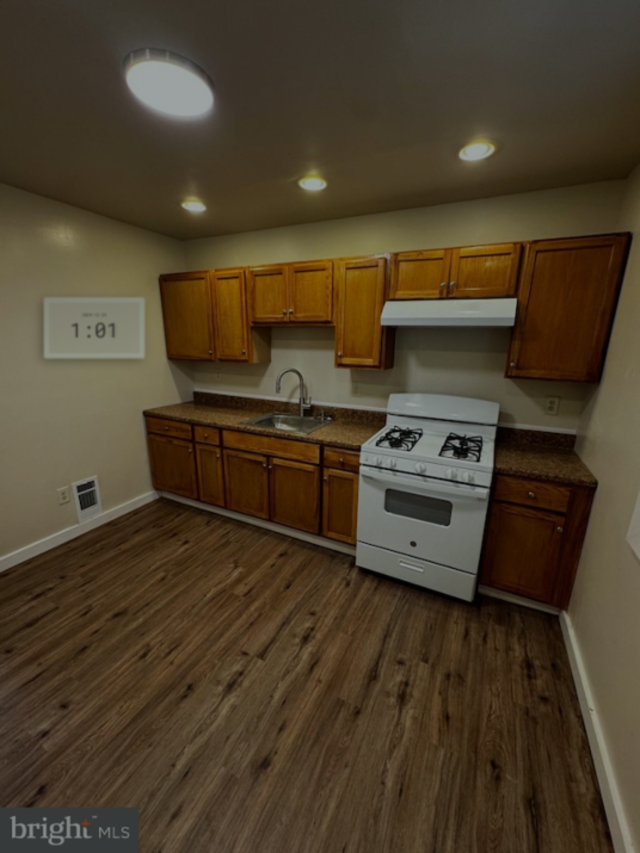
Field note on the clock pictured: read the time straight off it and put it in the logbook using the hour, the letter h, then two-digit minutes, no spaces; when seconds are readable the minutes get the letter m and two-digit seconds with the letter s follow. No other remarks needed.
1h01
